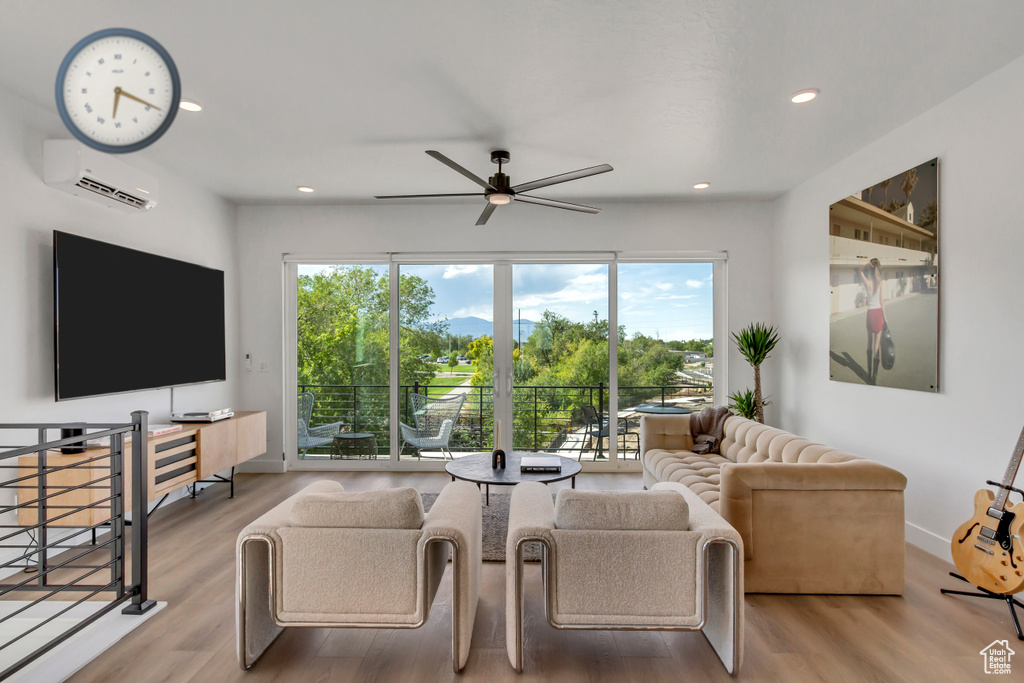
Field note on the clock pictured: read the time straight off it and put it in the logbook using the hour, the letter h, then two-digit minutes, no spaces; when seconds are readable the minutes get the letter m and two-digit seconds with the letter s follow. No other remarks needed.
6h19
